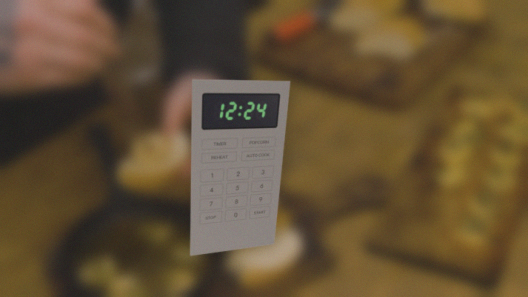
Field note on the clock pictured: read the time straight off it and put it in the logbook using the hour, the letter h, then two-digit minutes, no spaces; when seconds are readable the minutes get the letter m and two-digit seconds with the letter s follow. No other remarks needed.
12h24
